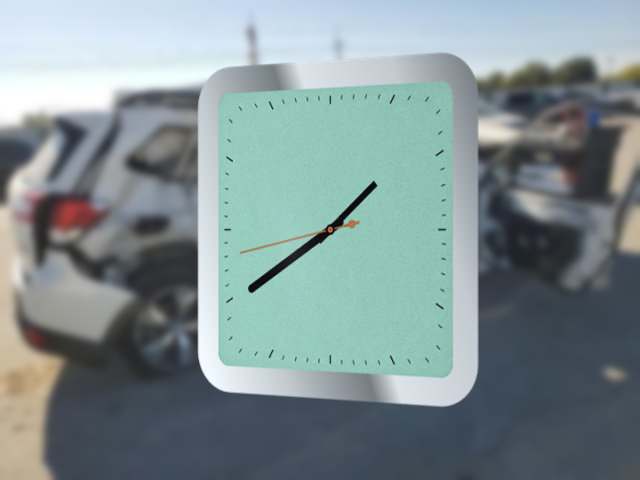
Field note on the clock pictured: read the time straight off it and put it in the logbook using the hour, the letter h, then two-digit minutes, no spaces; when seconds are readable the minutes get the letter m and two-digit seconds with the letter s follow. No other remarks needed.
1h39m43s
